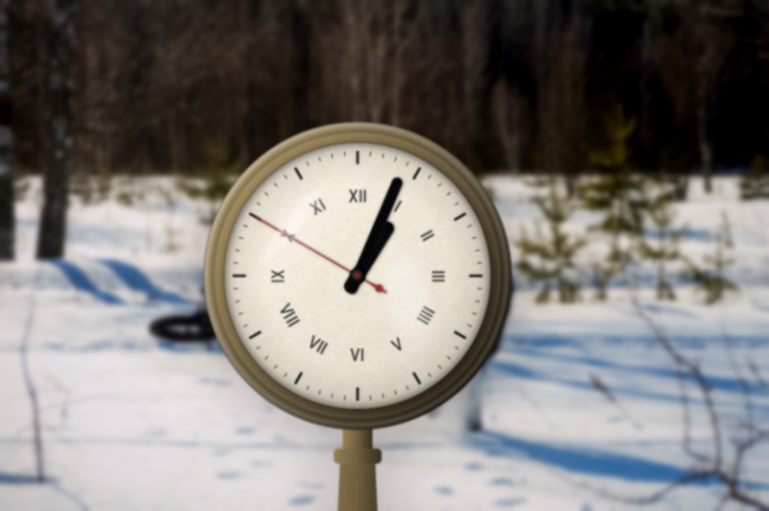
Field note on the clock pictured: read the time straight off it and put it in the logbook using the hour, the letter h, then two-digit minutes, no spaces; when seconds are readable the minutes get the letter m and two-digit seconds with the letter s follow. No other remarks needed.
1h03m50s
